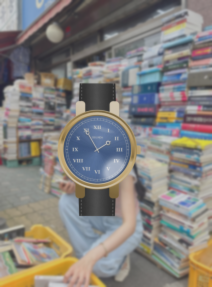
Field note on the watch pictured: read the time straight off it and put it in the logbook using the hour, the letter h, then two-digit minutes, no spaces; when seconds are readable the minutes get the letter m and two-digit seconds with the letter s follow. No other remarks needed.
1h55
